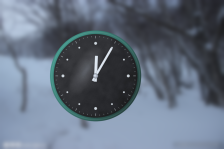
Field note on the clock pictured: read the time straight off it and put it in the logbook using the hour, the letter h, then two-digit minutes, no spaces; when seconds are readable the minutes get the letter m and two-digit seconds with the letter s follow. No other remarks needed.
12h05
